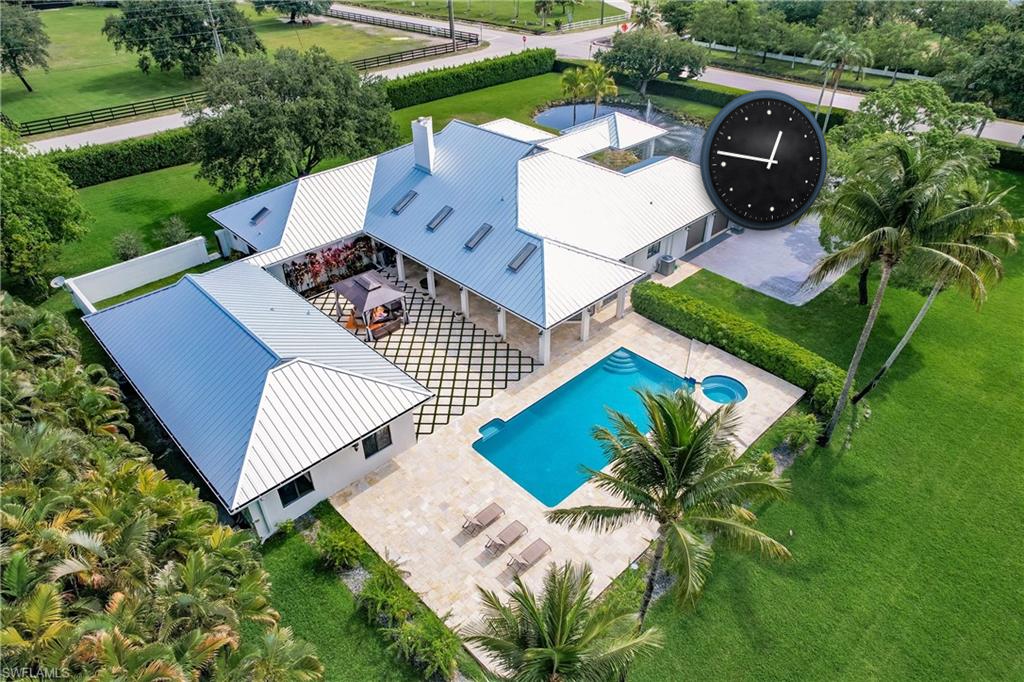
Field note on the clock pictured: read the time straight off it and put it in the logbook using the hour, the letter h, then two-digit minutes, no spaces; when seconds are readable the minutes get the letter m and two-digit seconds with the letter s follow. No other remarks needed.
12h47
